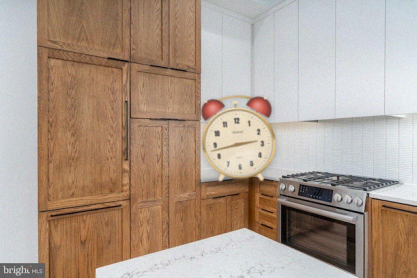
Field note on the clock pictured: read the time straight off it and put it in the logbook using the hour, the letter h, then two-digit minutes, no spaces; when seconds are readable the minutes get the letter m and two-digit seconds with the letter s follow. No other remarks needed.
2h43
